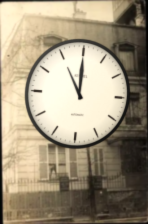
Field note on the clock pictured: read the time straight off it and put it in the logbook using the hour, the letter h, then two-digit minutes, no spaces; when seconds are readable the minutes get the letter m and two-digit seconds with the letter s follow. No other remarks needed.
11h00
